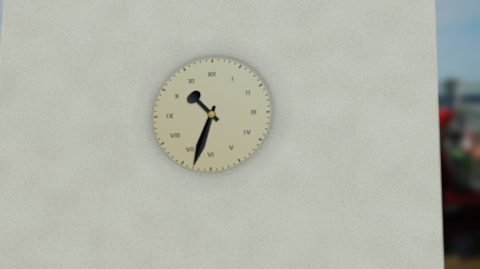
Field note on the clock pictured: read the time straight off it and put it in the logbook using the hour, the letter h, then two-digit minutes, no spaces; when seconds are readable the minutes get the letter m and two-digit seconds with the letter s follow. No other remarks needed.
10h33
